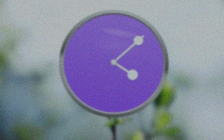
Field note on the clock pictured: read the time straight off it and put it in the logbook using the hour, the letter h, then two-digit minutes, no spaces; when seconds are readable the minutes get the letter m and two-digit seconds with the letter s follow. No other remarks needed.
4h08
